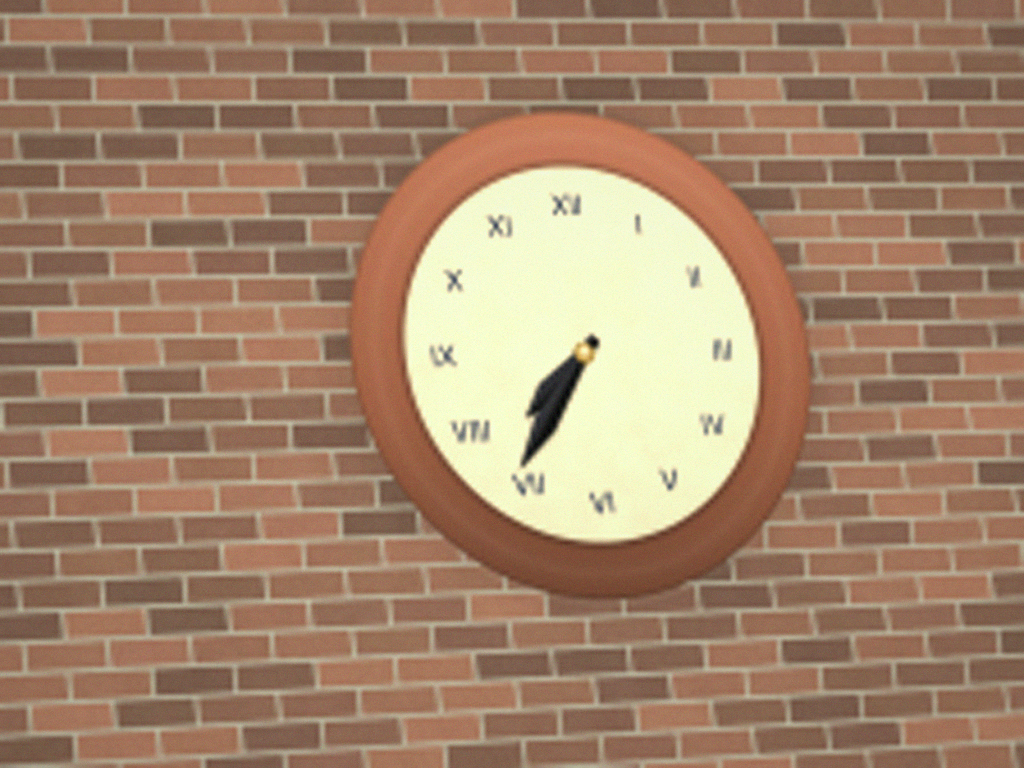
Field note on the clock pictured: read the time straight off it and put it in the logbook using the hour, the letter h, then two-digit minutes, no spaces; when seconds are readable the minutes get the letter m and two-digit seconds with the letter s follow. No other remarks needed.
7h36
